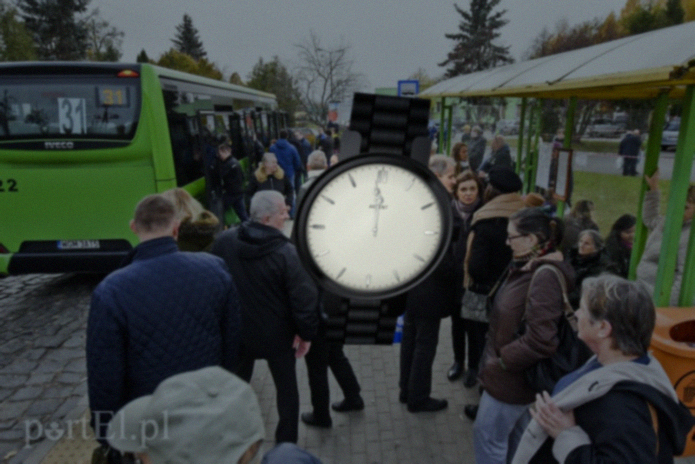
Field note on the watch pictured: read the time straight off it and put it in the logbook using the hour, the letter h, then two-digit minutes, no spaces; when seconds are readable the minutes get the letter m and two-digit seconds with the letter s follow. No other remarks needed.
11h59
